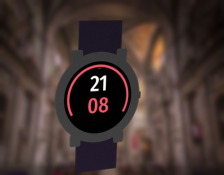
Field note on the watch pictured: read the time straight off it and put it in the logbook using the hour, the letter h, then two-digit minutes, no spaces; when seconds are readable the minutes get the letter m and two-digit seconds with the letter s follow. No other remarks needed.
21h08
